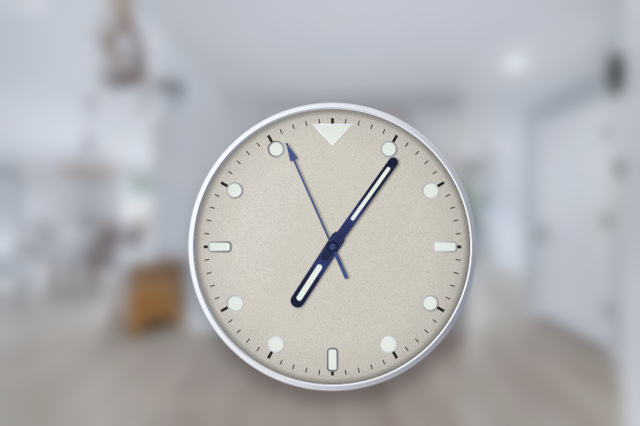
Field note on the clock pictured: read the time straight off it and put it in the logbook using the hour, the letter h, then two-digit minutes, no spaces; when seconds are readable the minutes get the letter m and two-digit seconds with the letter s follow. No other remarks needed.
7h05m56s
